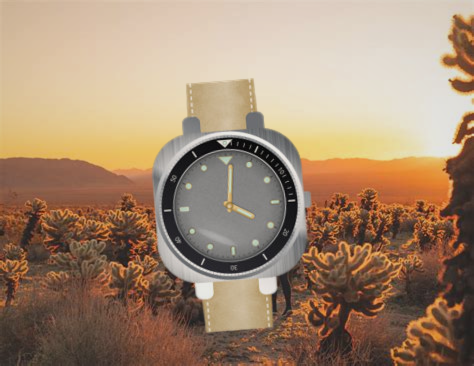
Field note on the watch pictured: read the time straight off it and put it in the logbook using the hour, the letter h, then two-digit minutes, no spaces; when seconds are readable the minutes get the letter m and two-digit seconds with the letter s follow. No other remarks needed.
4h01
